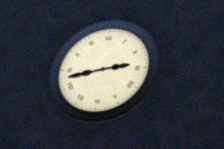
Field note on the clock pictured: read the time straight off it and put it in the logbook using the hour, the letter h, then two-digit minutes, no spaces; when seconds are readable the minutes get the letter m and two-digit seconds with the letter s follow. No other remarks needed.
2h43
